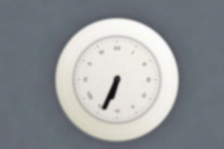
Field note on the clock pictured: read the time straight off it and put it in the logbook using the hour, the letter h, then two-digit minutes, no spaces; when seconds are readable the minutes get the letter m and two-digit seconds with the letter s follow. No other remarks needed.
6h34
